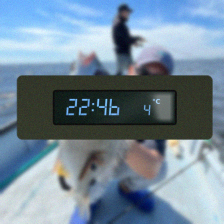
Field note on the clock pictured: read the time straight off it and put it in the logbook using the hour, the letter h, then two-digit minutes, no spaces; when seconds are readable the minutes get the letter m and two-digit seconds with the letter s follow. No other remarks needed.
22h46
